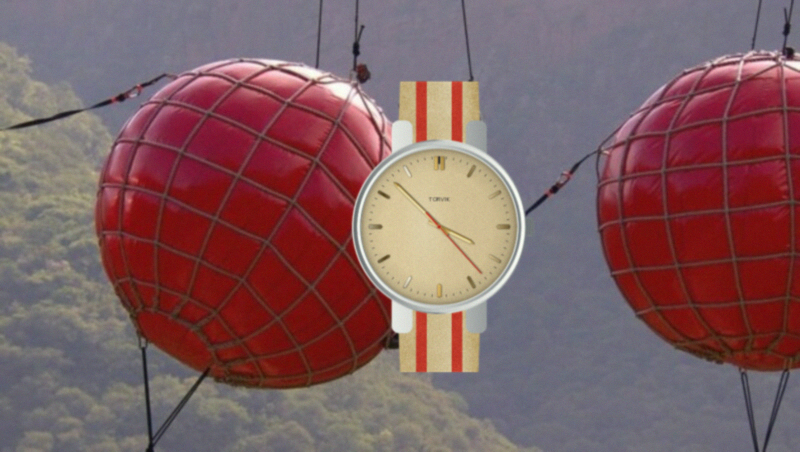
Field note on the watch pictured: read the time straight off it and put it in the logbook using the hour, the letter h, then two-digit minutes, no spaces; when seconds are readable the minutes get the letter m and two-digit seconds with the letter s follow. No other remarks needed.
3h52m23s
